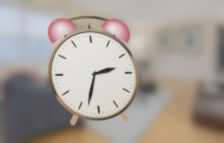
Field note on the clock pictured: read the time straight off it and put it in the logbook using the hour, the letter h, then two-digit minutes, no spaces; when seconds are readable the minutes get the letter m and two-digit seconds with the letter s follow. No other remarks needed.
2h33
